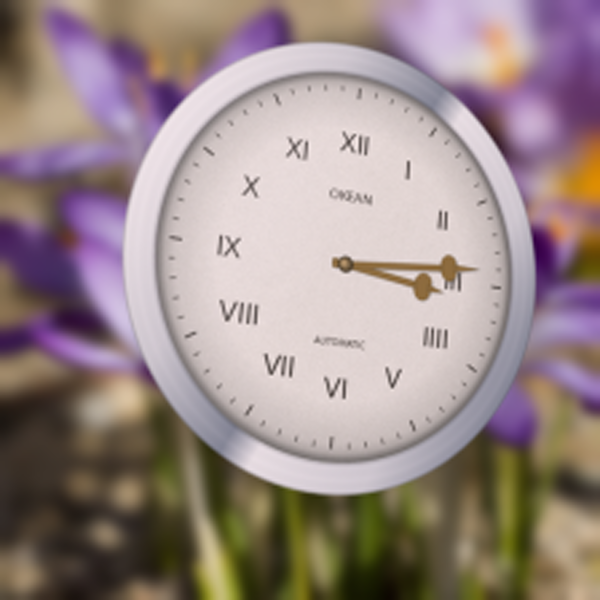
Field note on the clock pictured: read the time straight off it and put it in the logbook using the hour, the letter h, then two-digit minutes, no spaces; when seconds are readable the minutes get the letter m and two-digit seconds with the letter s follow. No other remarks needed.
3h14
